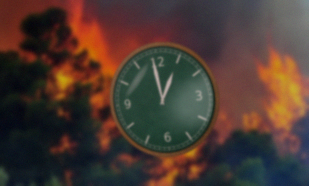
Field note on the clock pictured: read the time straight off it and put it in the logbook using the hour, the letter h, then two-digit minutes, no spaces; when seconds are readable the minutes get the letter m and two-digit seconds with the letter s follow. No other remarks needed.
12h59
